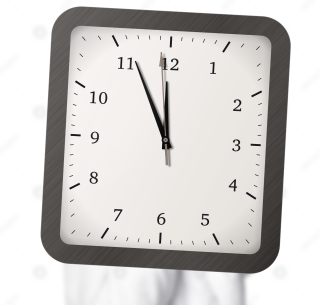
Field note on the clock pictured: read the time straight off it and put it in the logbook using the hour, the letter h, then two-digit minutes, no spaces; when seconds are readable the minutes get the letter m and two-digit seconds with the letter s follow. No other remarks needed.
11h55m59s
